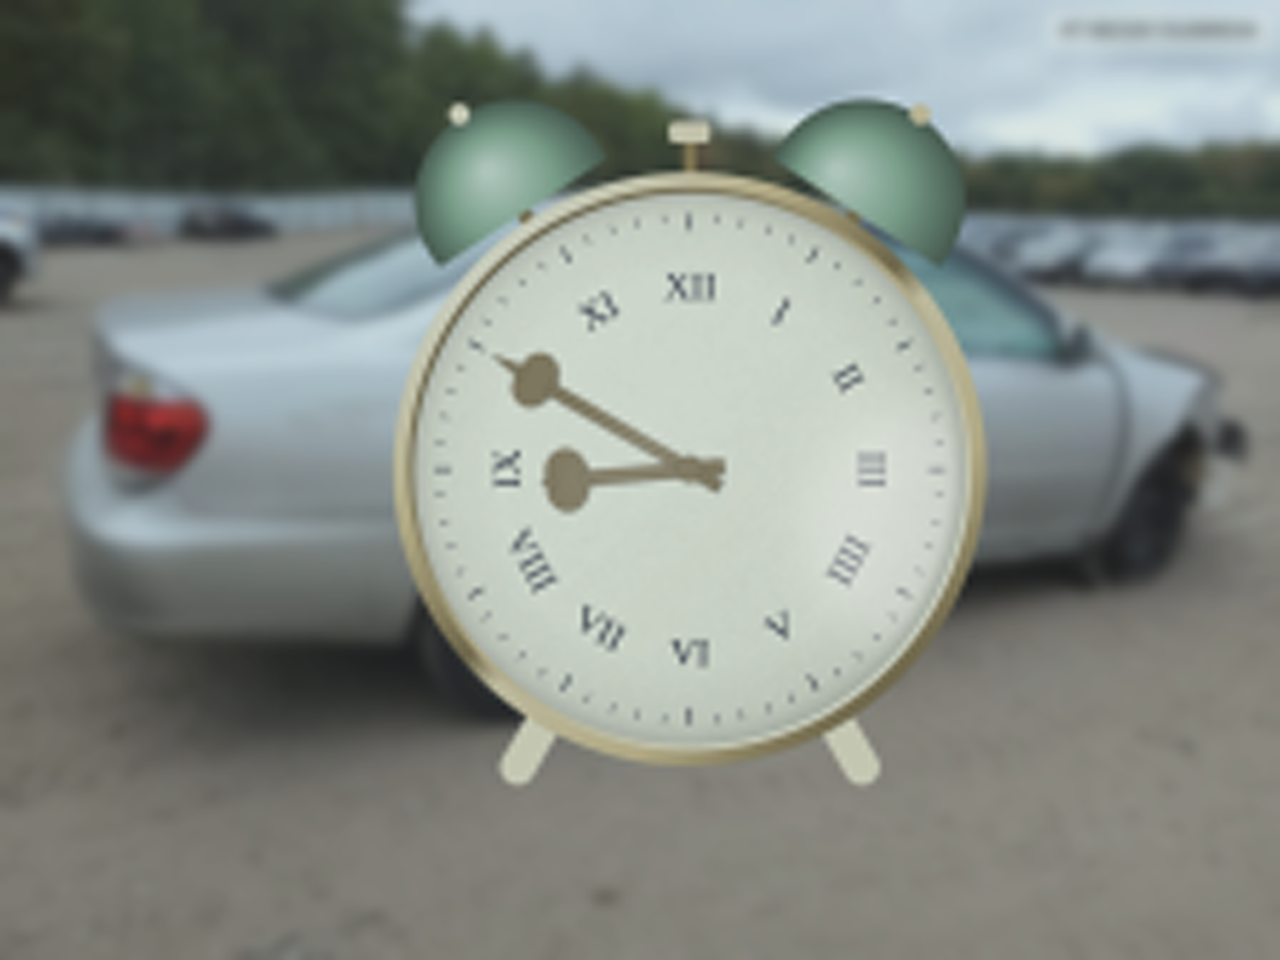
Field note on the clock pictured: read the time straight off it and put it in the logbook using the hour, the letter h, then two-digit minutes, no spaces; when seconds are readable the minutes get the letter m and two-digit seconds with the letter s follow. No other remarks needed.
8h50
